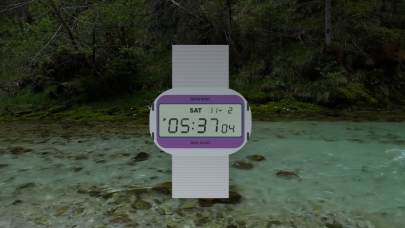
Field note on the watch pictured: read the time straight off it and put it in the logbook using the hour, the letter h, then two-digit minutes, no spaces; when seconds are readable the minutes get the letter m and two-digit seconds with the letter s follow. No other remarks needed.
5h37m04s
